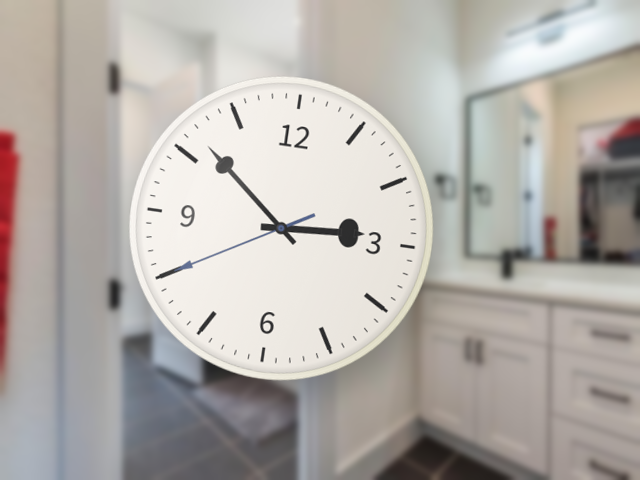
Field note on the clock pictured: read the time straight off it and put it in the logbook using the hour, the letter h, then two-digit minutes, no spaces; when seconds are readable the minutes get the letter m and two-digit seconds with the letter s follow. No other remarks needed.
2h51m40s
